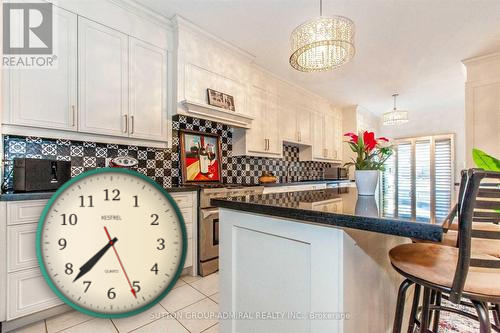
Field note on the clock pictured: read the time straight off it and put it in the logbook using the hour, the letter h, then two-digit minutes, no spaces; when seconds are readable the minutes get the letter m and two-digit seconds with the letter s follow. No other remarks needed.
7h37m26s
